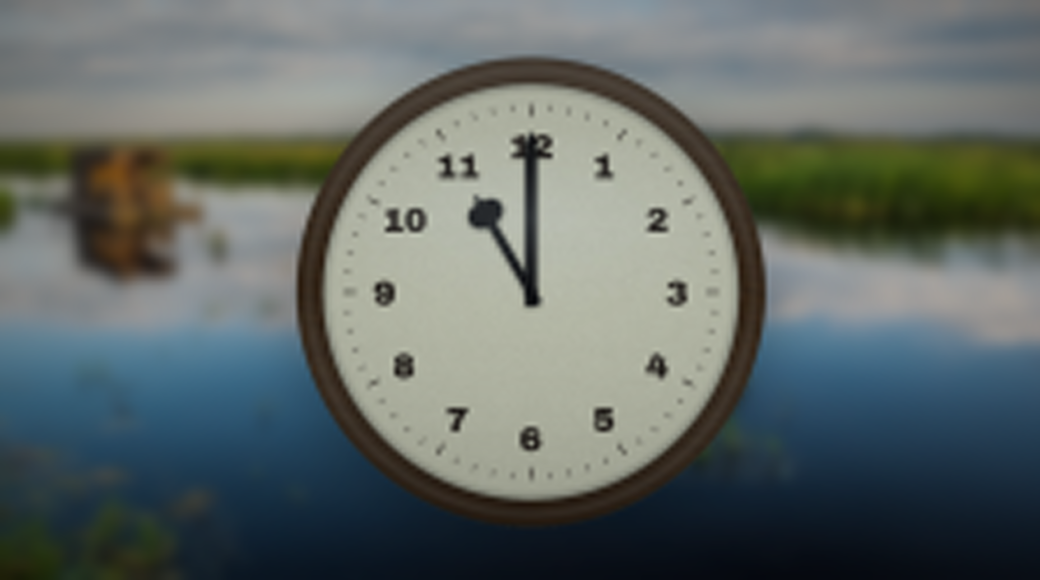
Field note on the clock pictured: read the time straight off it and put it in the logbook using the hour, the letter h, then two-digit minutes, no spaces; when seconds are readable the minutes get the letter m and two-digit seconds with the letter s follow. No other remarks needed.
11h00
